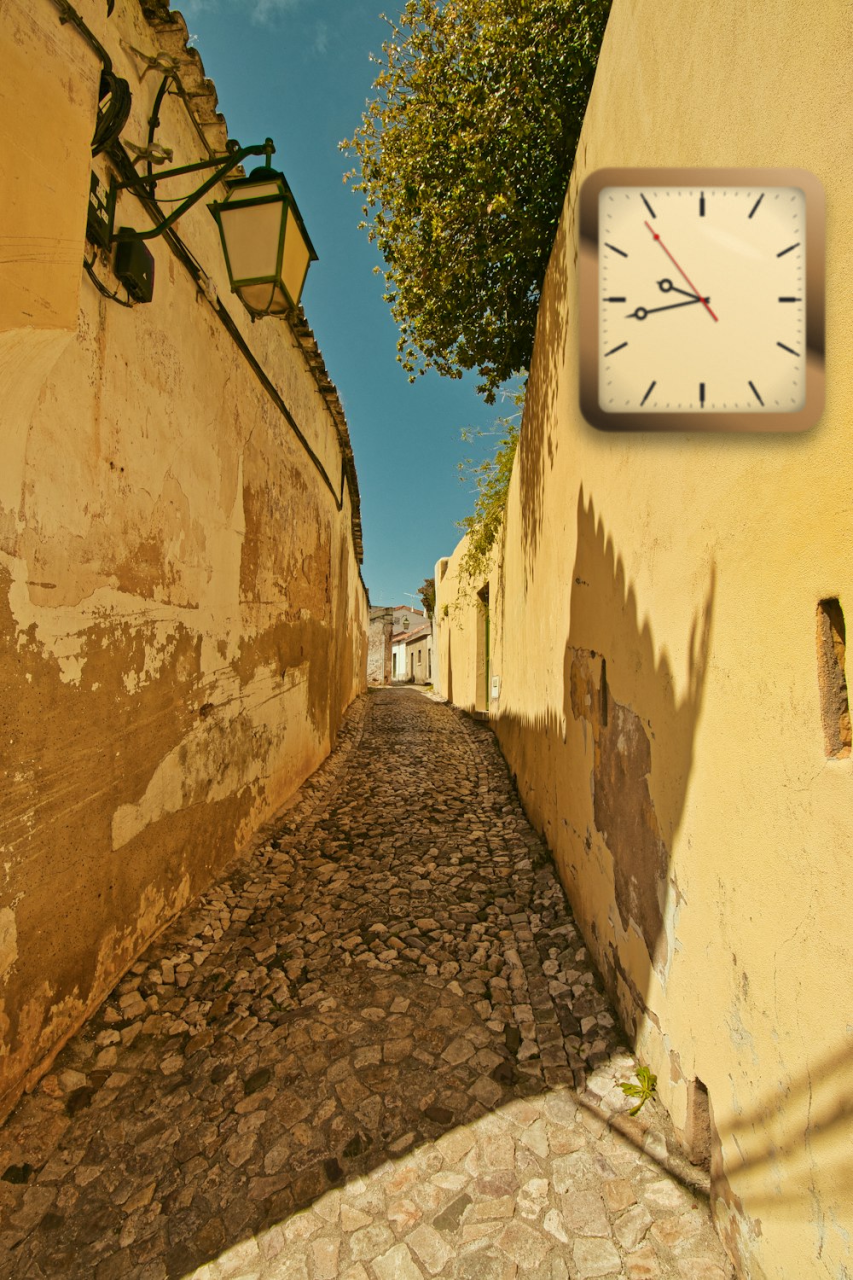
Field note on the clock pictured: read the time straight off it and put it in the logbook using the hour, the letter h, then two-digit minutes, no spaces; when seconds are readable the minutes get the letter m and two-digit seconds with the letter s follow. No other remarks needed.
9h42m54s
